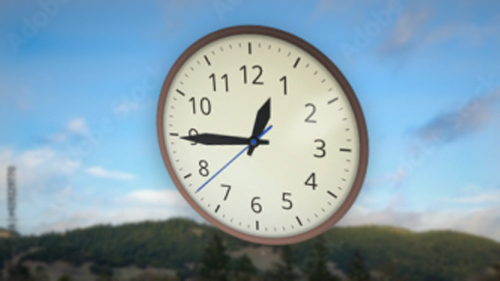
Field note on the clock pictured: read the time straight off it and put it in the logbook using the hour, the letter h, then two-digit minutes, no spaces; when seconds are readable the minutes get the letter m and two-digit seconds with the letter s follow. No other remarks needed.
12h44m38s
